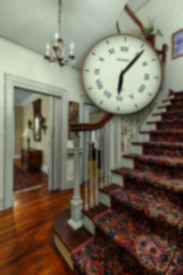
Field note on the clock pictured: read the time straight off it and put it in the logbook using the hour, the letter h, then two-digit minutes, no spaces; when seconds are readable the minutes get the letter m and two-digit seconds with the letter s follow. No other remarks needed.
6h06
